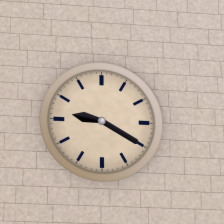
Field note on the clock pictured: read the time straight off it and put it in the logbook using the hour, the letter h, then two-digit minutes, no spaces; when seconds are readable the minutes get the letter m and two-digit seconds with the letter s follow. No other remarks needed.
9h20
